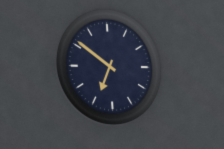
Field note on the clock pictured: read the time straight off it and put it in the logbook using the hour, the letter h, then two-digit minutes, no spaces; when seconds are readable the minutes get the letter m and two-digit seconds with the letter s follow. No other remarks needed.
6h51
